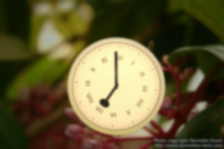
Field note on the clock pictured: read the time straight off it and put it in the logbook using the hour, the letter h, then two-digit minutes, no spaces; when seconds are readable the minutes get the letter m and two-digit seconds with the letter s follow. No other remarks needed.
6h59
